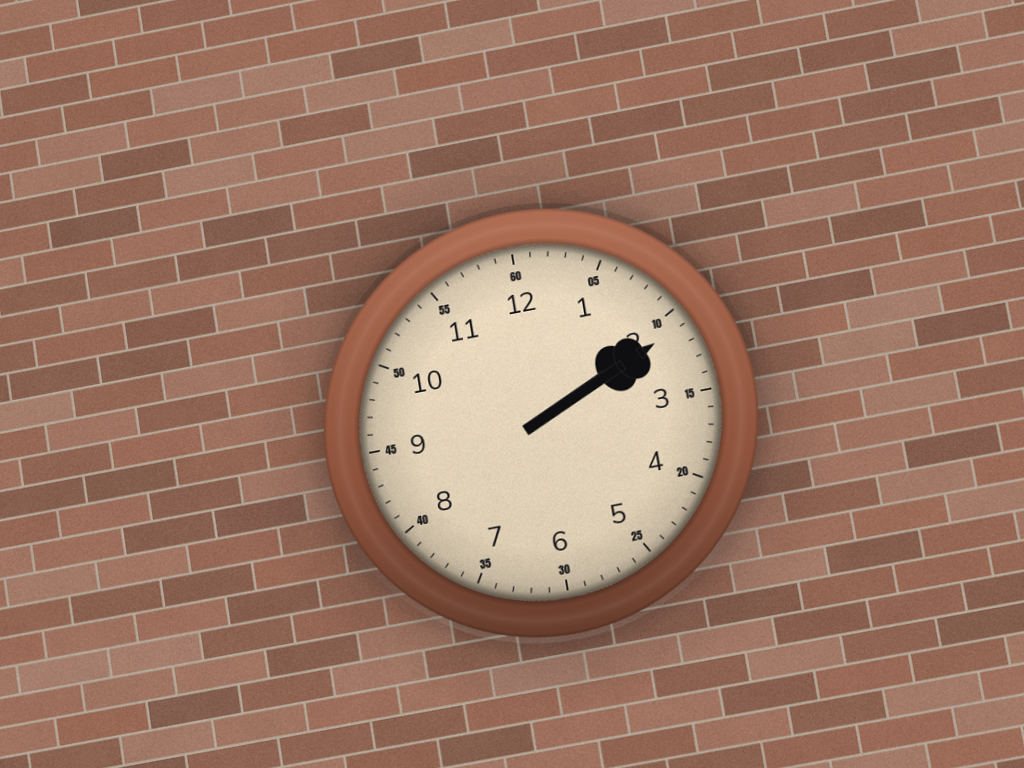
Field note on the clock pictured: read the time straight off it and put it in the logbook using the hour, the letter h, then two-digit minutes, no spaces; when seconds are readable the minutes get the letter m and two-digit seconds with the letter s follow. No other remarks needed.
2h11
